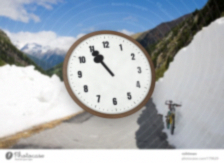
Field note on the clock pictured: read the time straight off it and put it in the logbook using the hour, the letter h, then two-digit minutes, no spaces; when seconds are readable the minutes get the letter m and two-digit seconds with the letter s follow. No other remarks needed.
10h55
